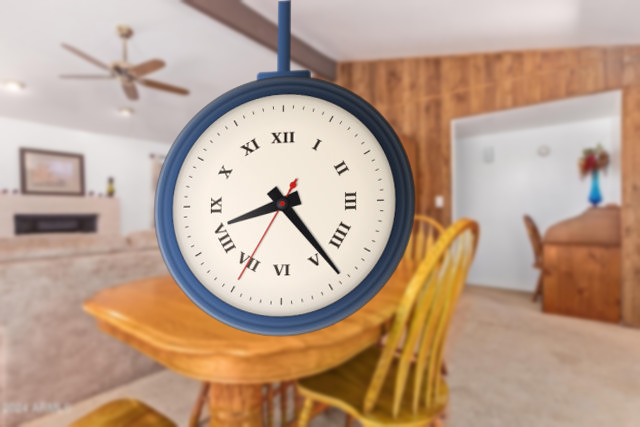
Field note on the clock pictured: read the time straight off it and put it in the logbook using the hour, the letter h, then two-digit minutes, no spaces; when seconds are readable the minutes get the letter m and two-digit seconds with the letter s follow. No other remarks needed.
8h23m35s
